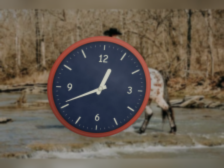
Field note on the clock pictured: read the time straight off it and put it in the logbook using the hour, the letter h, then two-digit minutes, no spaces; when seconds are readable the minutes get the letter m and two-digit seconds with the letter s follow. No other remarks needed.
12h41
